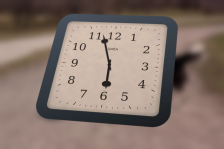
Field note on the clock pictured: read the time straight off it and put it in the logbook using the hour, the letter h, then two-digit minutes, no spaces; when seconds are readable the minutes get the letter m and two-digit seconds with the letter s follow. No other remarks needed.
5h57
